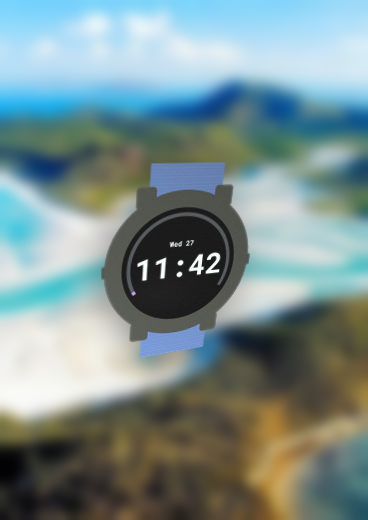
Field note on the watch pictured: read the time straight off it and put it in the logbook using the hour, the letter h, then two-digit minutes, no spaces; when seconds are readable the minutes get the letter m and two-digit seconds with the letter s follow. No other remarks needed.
11h42
